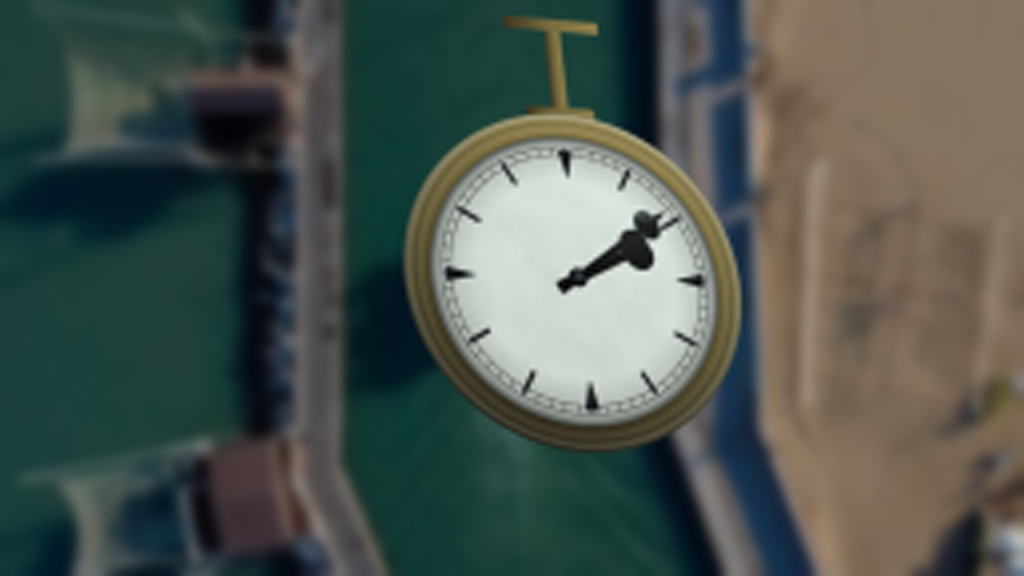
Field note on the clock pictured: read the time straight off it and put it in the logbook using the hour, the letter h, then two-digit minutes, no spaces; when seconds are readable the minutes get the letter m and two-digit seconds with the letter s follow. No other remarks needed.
2h09
